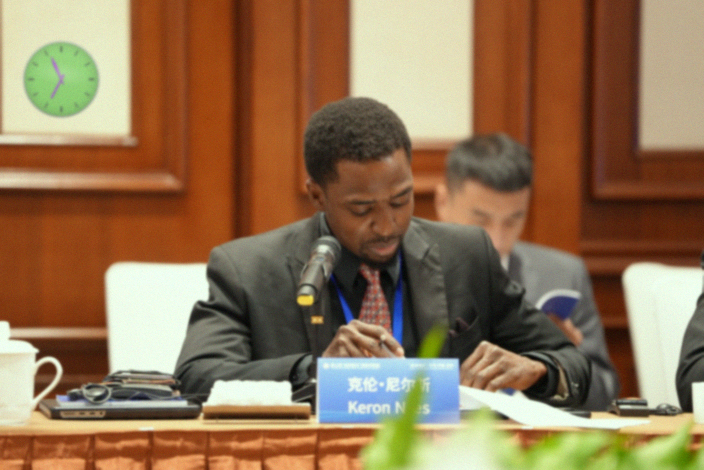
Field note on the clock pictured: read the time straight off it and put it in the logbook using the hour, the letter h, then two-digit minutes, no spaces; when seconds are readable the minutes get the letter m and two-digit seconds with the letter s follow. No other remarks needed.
6h56
